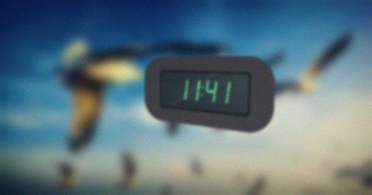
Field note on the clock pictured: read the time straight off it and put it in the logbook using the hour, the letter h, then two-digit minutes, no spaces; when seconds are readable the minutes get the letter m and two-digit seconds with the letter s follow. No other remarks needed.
11h41
